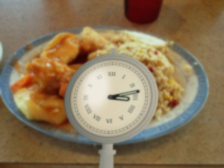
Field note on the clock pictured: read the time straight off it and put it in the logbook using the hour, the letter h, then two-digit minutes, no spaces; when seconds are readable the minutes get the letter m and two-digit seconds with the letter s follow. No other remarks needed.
3h13
